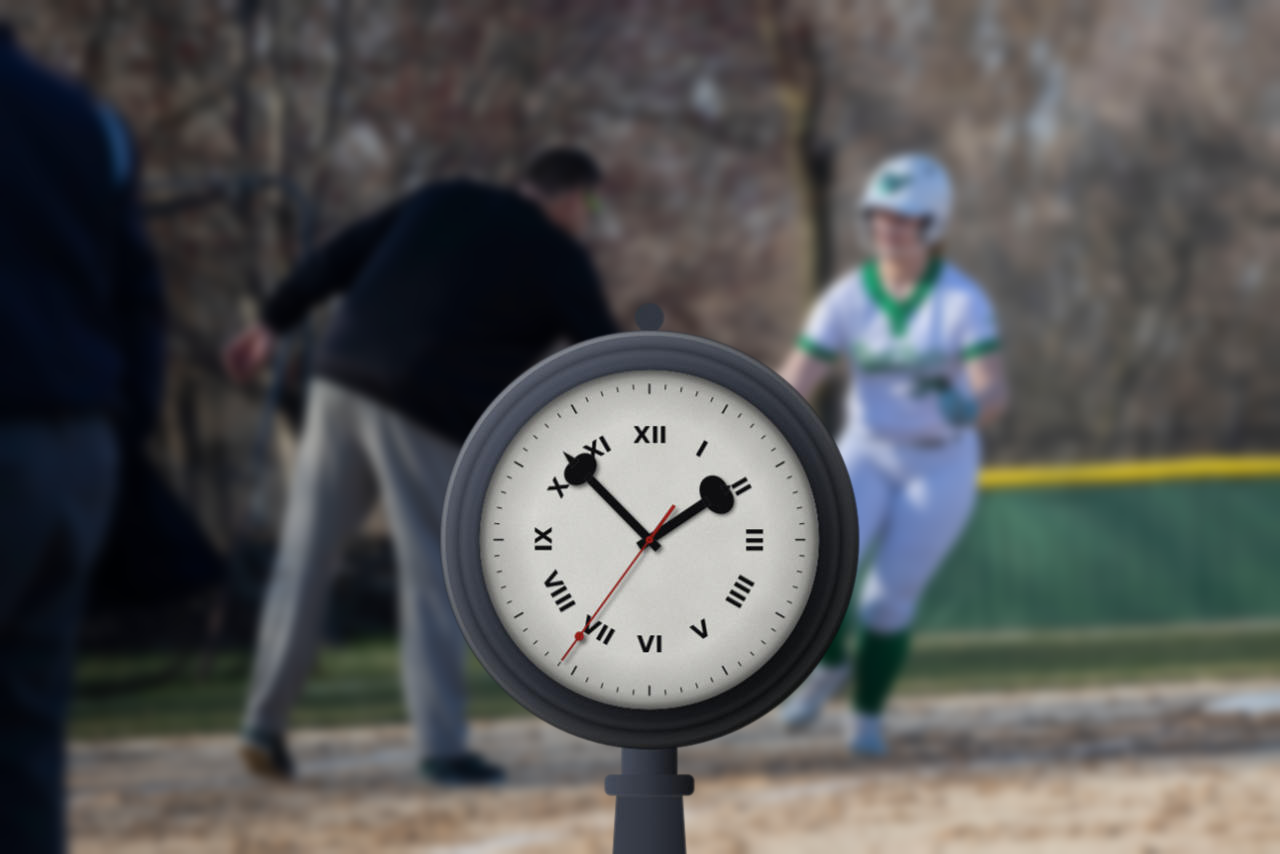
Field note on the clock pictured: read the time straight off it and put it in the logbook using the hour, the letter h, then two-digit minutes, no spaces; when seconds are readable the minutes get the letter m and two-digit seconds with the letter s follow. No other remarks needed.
1h52m36s
